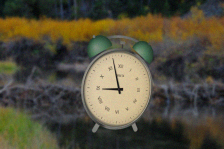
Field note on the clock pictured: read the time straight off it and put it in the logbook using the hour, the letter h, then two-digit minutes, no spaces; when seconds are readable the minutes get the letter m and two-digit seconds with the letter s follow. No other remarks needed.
8h57
